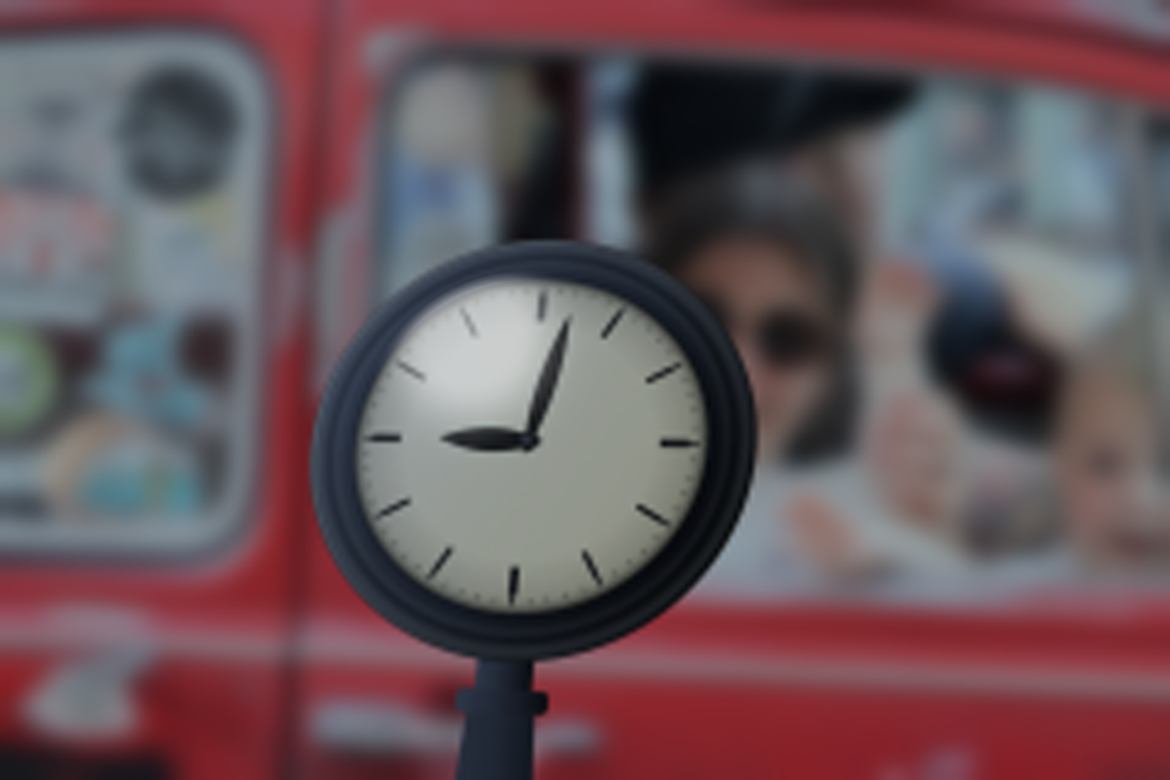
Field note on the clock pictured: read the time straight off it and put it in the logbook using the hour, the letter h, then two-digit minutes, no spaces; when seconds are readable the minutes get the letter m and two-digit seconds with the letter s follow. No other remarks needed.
9h02
